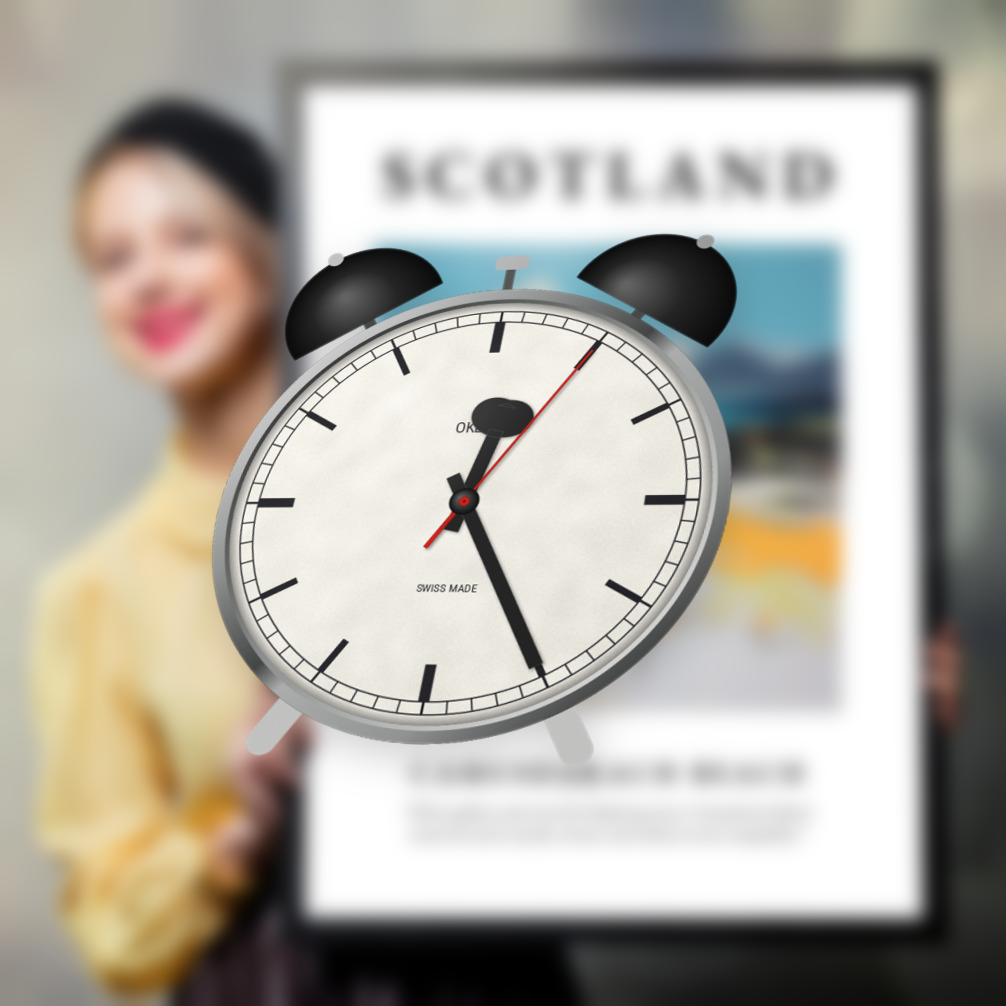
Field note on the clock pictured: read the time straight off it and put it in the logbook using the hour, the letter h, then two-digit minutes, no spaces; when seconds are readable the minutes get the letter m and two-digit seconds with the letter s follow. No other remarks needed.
12h25m05s
